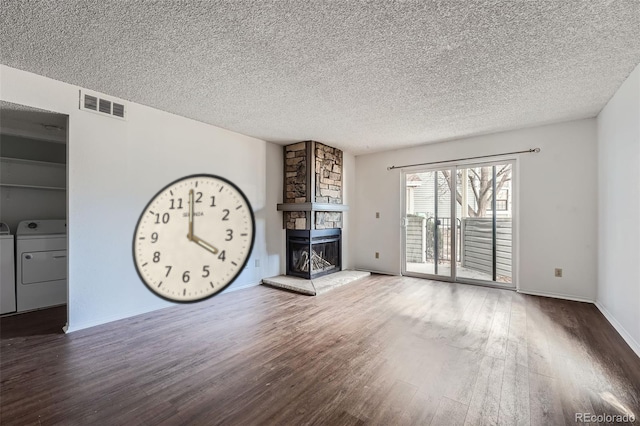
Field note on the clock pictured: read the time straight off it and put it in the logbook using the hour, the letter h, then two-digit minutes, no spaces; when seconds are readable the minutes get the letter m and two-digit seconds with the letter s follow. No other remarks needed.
3h59
